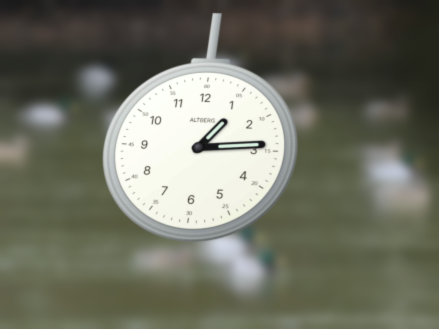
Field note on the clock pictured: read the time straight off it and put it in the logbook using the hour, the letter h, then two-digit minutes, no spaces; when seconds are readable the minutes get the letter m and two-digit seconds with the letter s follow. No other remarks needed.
1h14
